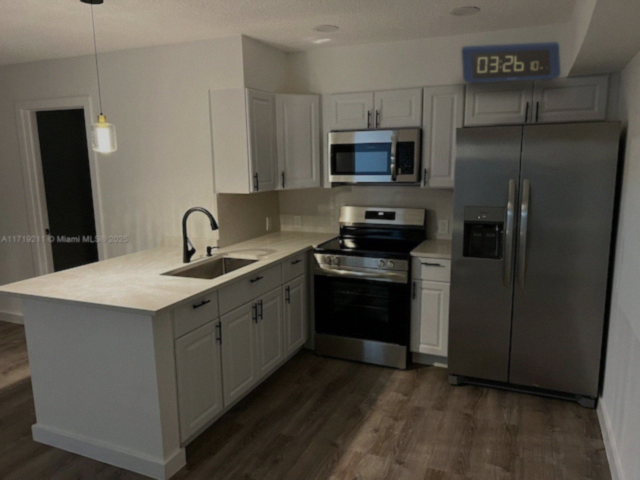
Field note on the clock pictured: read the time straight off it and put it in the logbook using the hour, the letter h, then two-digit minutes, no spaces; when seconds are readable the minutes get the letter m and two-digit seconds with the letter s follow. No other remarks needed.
3h26
